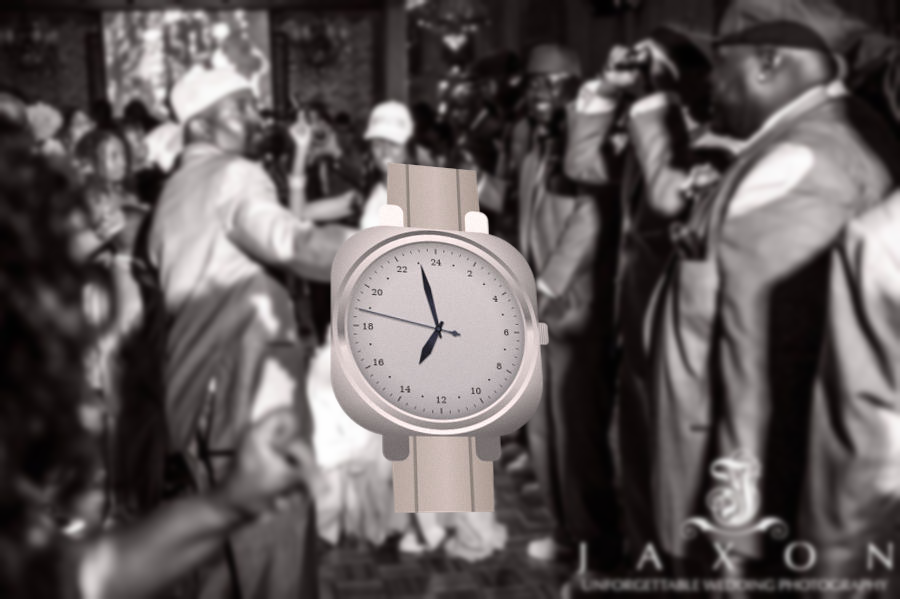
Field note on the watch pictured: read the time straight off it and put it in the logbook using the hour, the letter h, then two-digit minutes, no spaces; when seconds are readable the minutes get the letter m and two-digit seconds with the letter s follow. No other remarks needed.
13h57m47s
